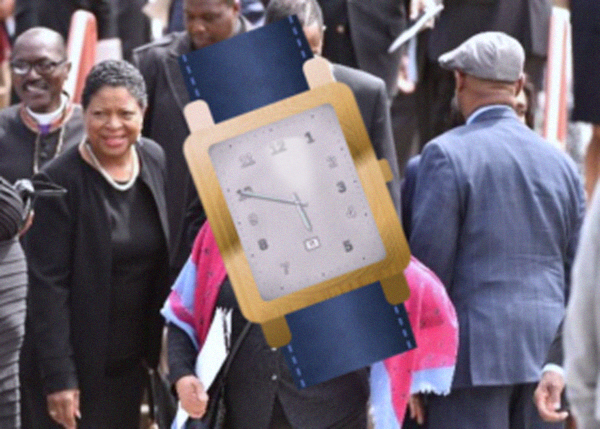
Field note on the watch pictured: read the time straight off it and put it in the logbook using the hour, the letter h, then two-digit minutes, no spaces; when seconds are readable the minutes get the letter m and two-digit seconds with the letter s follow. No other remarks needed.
5h50
